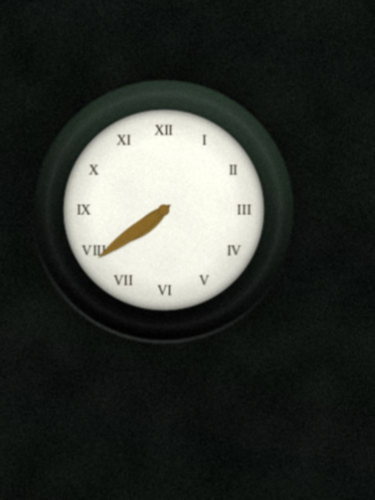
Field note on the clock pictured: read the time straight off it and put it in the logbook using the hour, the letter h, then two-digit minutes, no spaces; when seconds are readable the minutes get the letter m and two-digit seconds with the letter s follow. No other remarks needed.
7h39
